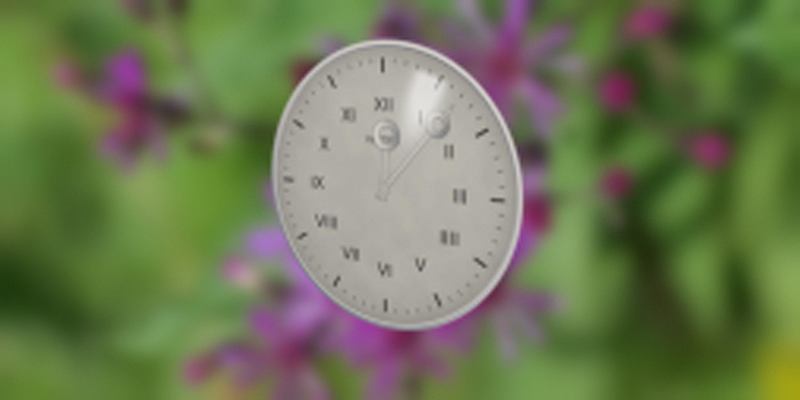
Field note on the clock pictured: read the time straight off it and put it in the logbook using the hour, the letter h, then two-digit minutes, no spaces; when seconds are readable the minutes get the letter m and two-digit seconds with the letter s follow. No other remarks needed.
12h07
